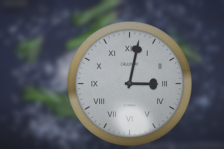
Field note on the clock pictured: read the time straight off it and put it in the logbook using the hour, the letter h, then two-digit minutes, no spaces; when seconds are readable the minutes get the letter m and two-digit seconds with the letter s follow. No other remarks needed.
3h02
